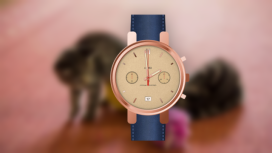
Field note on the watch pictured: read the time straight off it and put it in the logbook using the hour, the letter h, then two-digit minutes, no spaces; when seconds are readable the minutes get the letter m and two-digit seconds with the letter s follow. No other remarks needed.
1h59
